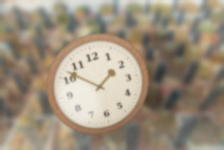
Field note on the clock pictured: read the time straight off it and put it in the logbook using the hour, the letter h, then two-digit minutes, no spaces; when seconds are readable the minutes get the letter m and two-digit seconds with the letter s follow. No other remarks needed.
1h52
